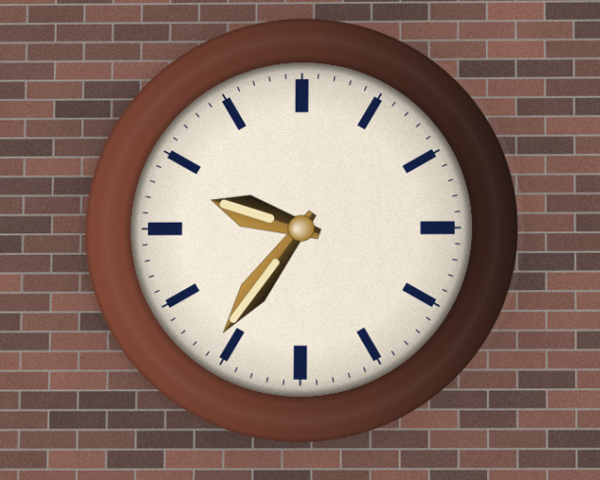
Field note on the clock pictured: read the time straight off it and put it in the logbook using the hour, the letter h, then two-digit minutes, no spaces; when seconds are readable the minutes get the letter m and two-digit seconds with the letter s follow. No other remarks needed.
9h36
